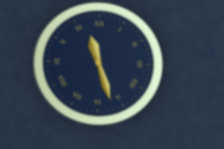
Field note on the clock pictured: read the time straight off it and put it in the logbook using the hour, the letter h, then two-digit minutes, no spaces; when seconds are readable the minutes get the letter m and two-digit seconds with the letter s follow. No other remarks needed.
11h27
